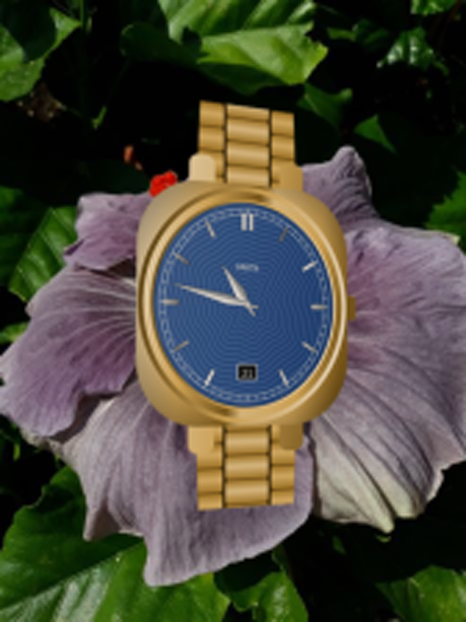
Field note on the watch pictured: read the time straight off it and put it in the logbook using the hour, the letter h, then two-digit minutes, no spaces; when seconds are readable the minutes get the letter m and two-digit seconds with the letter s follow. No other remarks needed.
10h47
